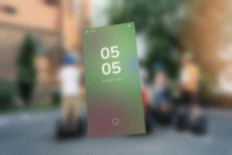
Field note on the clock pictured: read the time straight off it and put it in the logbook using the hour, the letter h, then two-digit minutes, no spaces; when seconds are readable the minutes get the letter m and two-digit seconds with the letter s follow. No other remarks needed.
5h05
